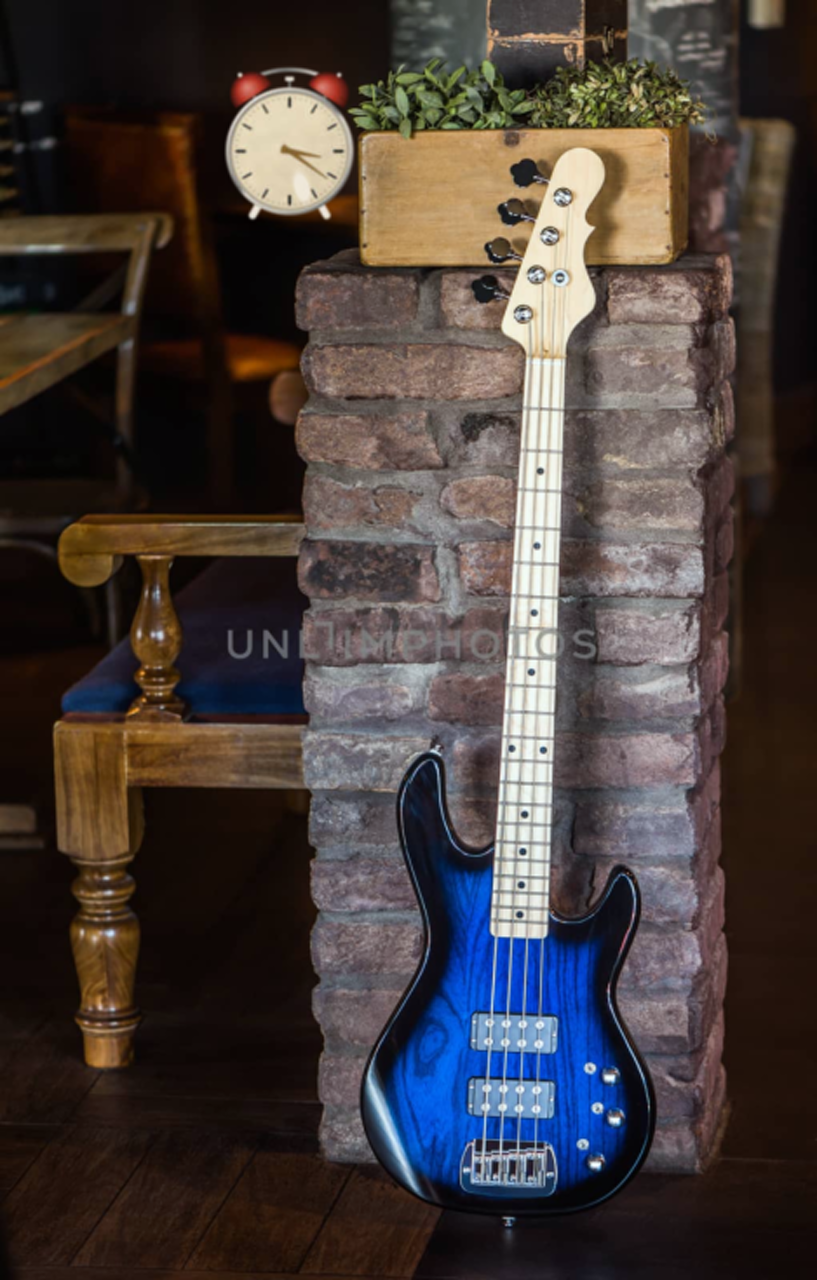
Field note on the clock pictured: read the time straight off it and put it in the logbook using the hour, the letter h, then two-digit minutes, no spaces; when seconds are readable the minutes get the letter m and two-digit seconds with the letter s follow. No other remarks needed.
3h21
